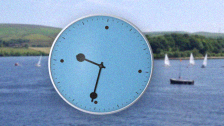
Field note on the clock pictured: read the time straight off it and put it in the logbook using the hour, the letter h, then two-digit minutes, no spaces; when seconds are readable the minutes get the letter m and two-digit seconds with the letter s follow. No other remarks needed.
9h31
